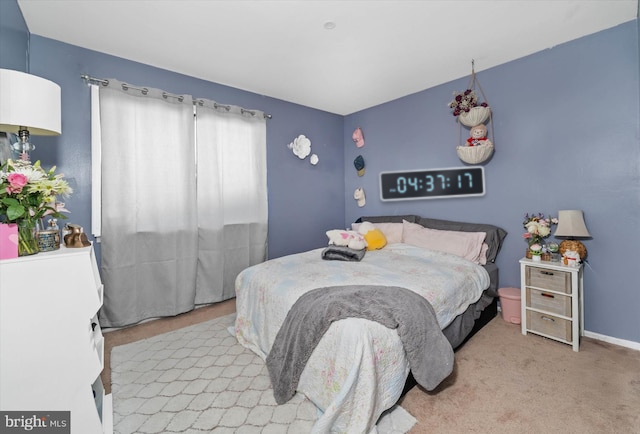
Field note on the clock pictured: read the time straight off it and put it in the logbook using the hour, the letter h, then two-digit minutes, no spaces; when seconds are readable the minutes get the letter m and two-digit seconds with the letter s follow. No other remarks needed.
4h37m17s
